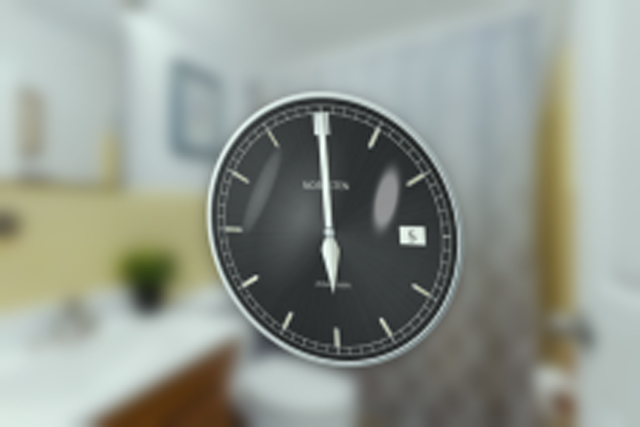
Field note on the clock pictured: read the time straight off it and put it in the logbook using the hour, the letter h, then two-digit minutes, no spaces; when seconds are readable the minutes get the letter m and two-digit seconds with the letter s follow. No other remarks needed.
6h00
